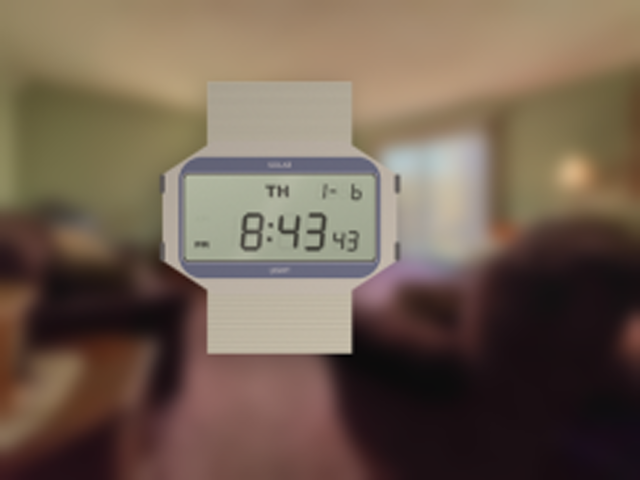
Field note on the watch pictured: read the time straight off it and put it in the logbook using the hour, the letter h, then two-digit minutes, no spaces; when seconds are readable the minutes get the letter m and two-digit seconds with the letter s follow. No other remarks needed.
8h43m43s
